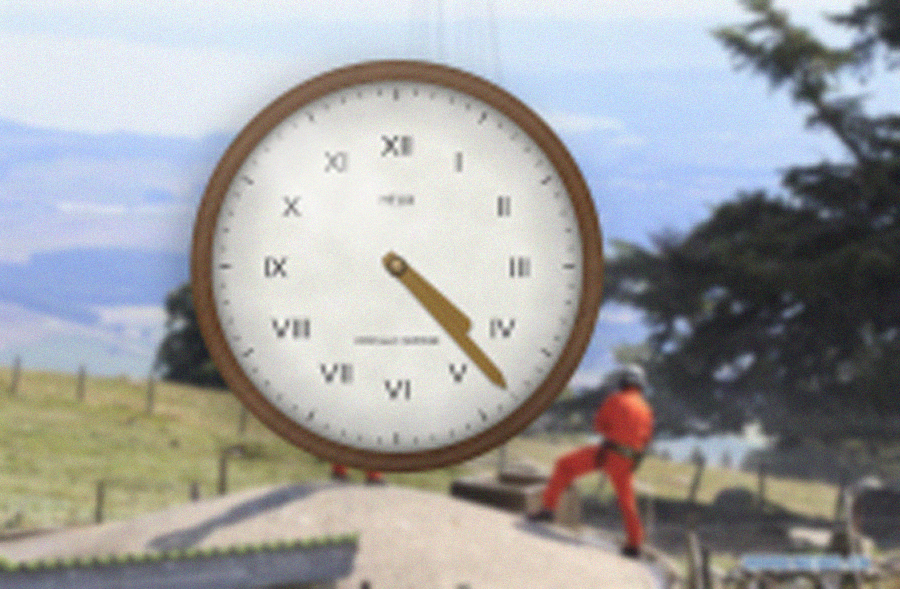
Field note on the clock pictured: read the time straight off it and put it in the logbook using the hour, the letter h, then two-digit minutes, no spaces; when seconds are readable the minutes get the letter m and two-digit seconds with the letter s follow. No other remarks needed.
4h23
